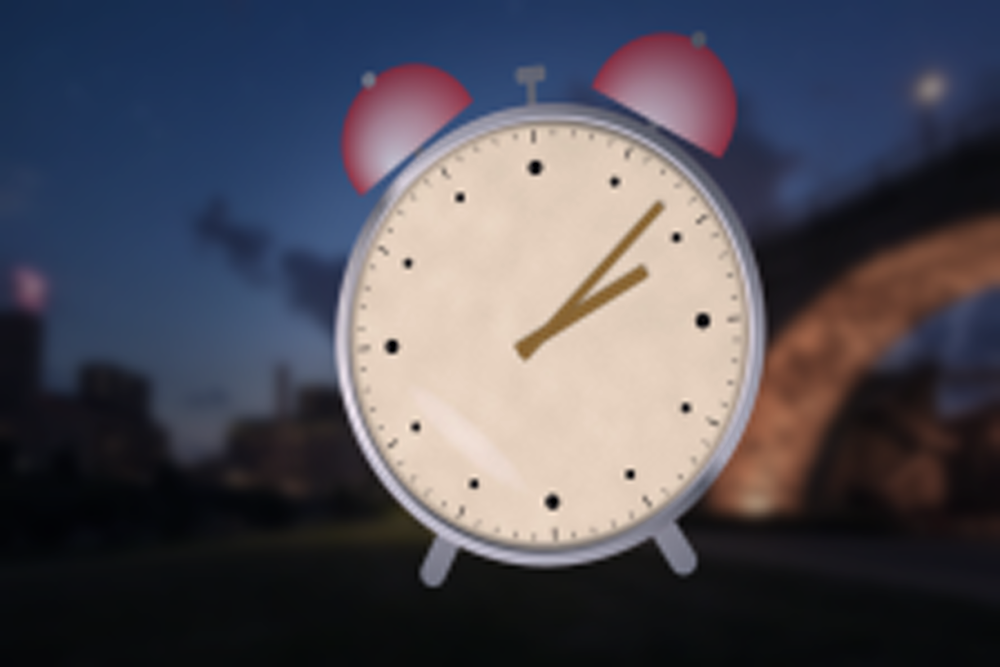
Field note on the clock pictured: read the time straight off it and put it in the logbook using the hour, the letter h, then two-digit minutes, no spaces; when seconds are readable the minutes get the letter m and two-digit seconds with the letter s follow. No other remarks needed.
2h08
